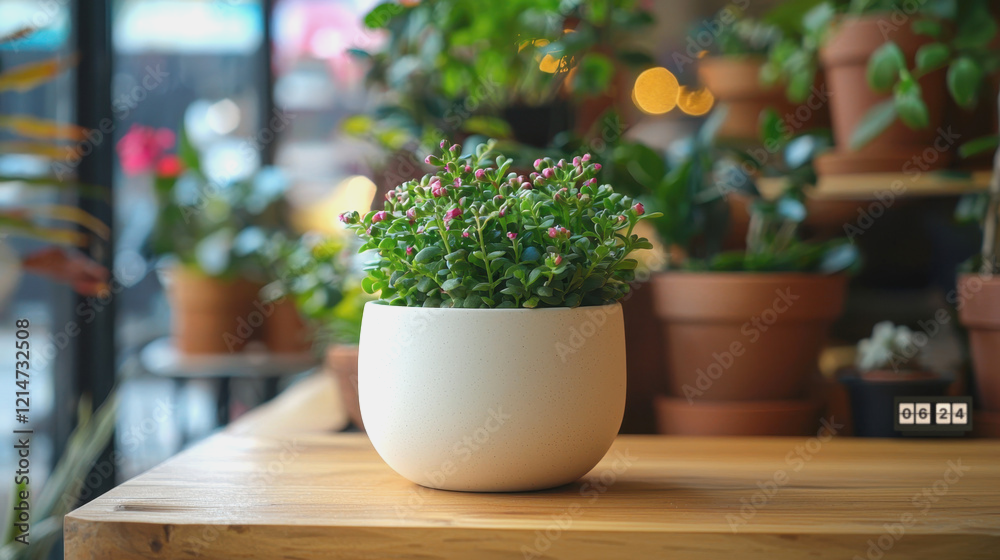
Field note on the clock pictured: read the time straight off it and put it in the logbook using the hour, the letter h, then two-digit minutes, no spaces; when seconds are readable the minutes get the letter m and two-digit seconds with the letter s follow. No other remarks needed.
6h24
